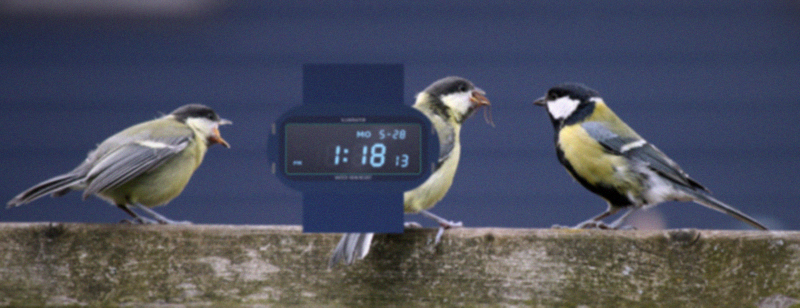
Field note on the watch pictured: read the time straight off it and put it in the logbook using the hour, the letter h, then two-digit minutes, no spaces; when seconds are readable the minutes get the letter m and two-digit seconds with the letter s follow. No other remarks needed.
1h18
